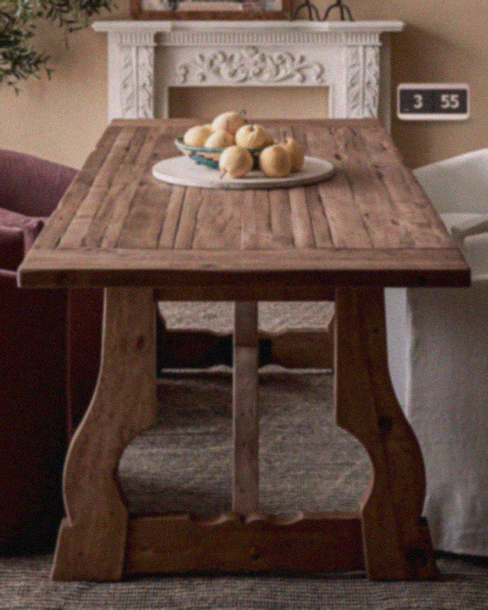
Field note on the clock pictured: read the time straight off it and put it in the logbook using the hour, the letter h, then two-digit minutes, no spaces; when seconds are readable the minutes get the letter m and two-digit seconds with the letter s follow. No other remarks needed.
3h55
